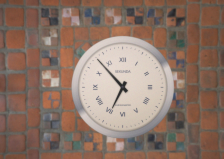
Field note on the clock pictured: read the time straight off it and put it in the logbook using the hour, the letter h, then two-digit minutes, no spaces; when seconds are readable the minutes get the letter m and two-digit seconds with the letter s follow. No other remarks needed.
6h53
